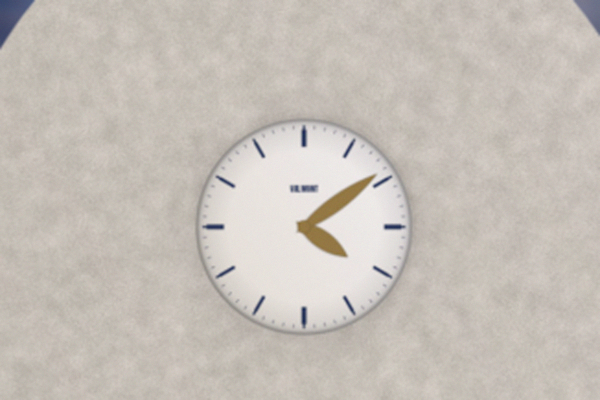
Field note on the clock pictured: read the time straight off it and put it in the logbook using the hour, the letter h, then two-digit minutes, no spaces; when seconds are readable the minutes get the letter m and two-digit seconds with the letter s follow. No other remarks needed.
4h09
